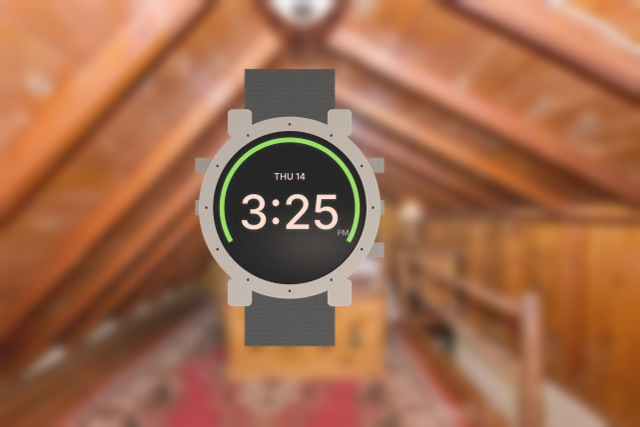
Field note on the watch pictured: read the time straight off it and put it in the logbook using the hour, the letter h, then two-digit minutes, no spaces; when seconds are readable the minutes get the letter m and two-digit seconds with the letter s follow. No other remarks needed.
3h25
